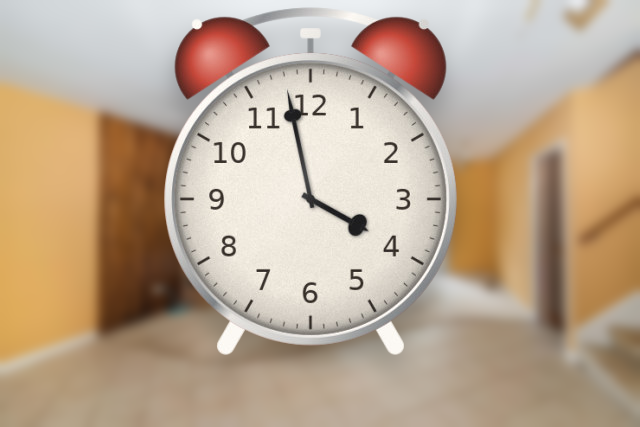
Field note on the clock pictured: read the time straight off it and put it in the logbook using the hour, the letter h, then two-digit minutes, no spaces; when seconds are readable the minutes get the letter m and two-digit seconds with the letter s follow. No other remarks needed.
3h58
